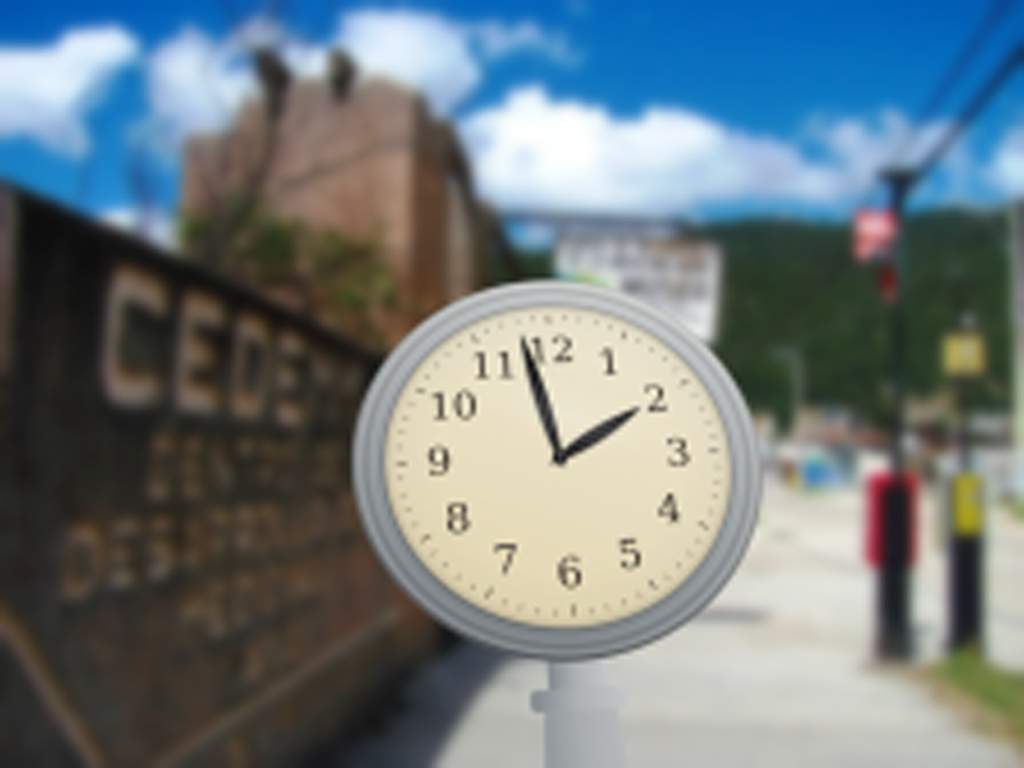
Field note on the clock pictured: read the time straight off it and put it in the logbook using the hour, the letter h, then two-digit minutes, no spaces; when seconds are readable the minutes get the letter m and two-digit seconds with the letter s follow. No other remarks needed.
1h58
